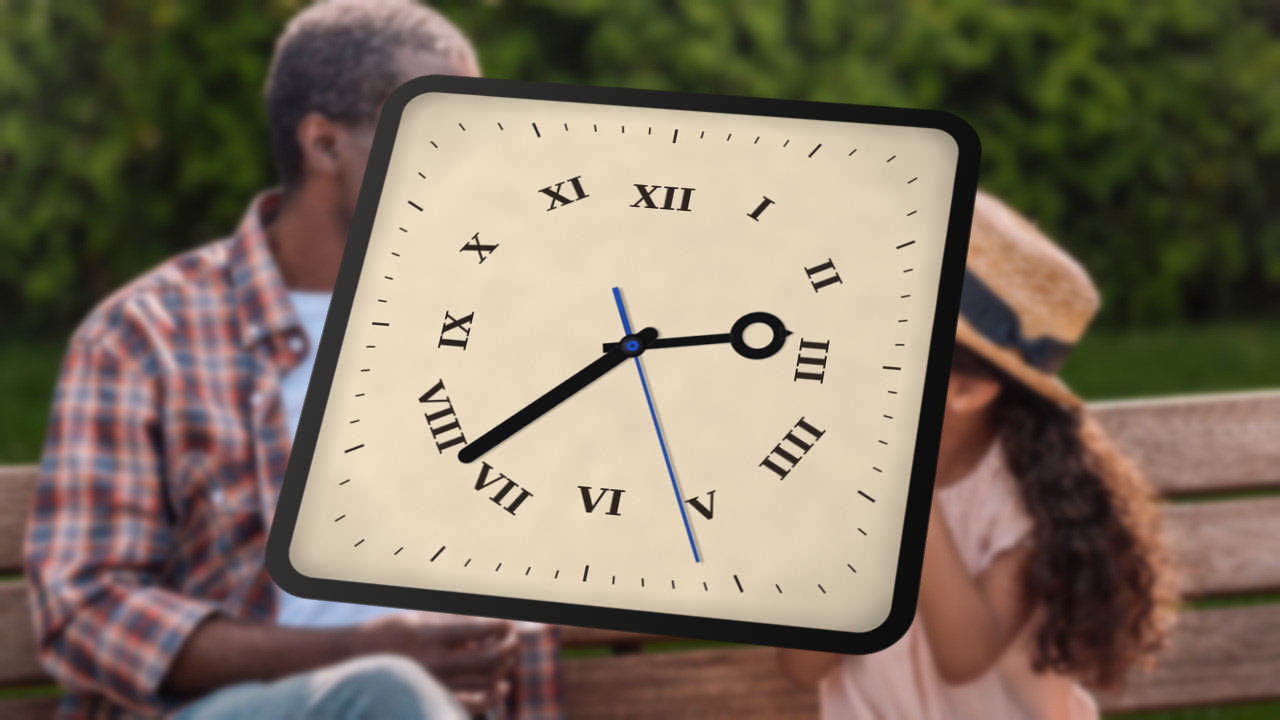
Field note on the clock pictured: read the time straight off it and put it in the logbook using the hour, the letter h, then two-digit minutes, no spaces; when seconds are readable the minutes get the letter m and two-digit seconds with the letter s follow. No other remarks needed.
2h37m26s
